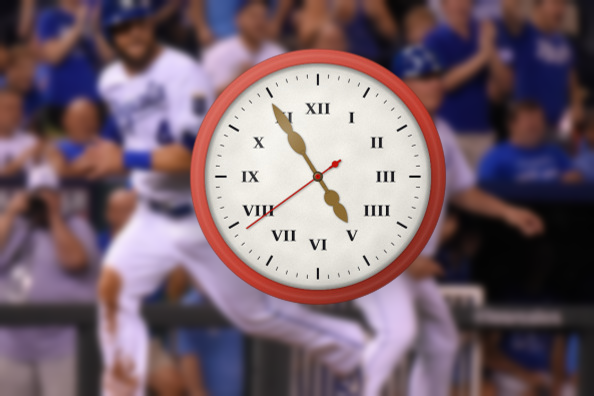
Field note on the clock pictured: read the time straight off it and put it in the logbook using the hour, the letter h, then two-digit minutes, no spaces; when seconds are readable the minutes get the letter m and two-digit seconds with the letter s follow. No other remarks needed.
4h54m39s
